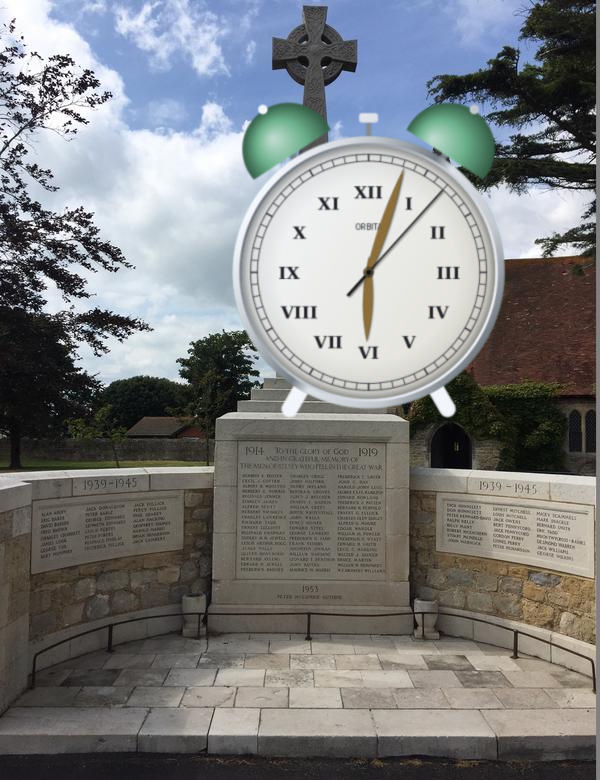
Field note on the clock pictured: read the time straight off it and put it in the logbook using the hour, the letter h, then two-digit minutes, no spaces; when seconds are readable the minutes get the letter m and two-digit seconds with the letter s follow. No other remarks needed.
6h03m07s
